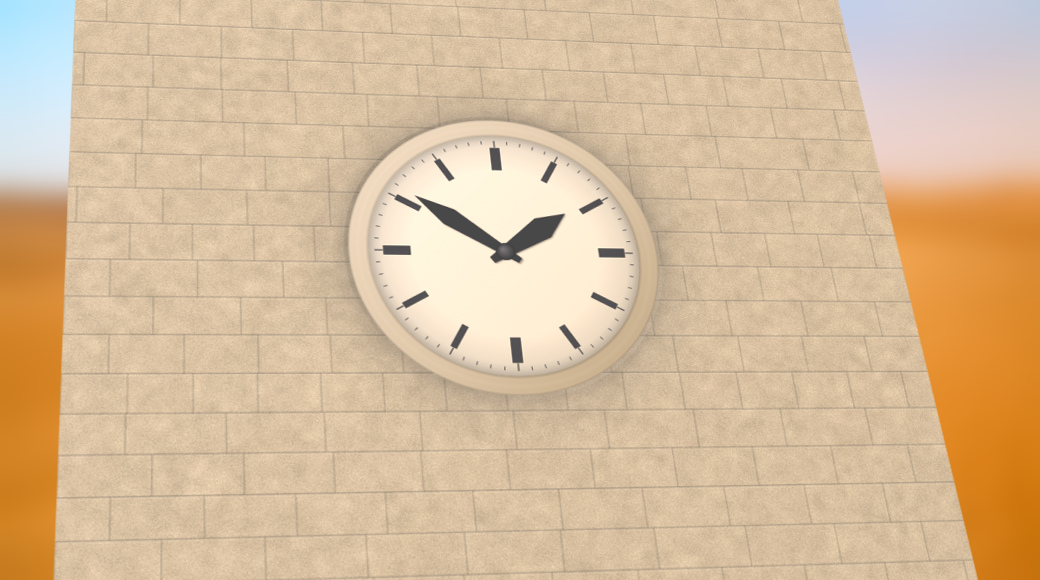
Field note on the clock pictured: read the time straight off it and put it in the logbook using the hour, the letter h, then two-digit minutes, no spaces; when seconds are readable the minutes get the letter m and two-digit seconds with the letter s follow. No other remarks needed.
1h51
